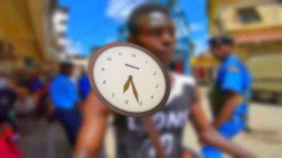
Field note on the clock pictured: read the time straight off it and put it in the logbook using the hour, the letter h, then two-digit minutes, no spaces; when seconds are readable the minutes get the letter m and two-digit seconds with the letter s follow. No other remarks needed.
6h26
